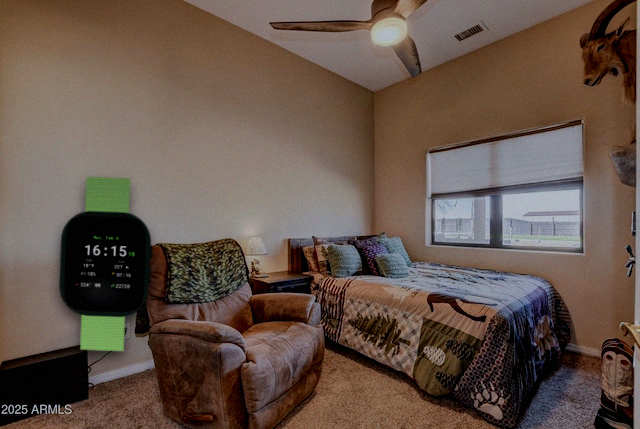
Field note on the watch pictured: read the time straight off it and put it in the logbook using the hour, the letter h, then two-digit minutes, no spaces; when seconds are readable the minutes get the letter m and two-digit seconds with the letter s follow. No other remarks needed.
16h15
